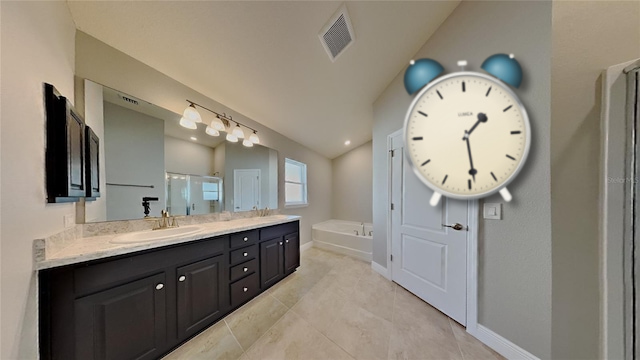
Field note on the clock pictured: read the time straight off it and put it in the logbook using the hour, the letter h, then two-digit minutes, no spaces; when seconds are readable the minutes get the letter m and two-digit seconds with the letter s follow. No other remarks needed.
1h29
